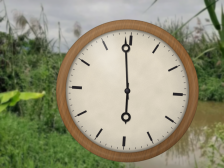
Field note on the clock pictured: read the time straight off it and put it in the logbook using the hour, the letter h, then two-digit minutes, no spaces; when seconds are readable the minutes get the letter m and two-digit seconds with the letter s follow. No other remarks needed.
5h59
